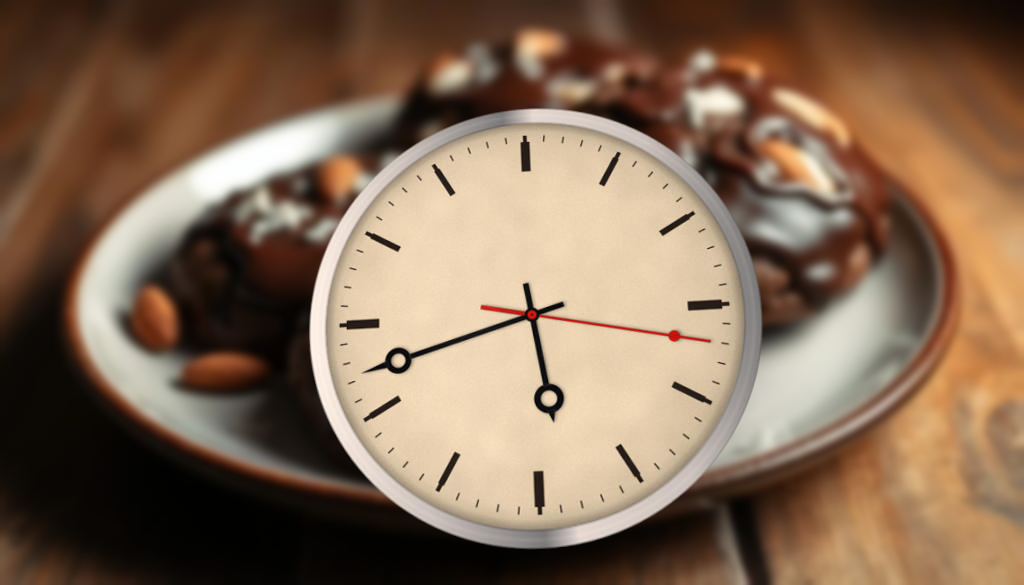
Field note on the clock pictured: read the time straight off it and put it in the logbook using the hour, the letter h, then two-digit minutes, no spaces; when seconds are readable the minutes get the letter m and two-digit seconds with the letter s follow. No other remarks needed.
5h42m17s
